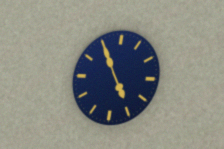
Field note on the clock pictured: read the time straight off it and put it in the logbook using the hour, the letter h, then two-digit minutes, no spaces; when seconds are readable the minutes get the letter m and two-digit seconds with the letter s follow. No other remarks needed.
4h55
